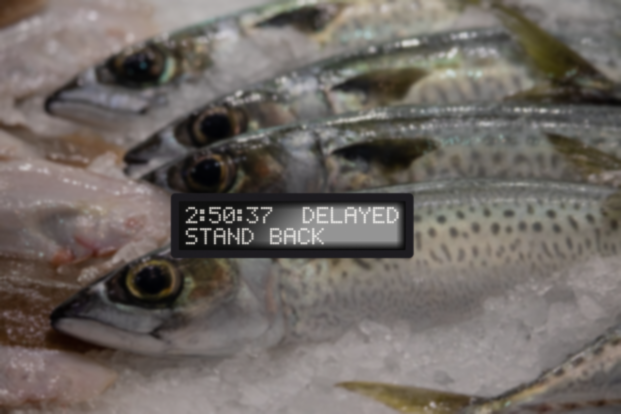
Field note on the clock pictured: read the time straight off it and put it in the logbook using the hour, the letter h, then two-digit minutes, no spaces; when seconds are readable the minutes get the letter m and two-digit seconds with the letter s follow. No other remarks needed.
2h50m37s
